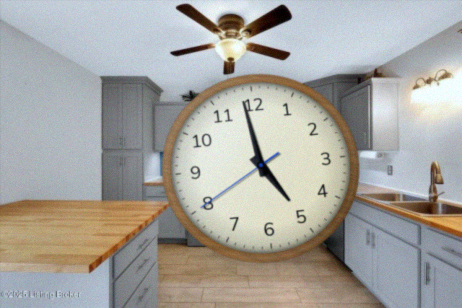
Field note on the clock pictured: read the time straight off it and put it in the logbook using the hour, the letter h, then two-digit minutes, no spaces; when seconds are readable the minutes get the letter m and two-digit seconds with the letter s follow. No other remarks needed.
4h58m40s
